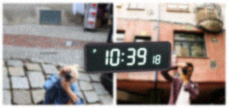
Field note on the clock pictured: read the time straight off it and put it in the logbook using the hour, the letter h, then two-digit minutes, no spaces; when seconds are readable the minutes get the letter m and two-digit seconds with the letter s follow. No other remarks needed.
10h39m18s
